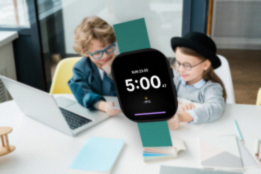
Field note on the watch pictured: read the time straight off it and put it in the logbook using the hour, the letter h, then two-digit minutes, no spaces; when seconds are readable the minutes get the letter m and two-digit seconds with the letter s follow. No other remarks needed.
5h00
